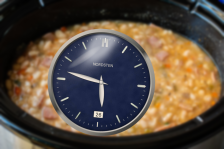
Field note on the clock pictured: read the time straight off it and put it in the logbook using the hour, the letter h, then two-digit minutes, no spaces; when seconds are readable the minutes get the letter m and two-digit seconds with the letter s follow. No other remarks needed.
5h47
